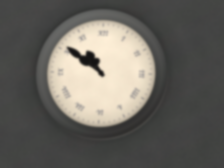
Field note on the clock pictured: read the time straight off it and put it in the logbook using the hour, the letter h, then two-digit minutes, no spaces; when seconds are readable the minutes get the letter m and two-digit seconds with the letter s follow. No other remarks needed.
10h51
